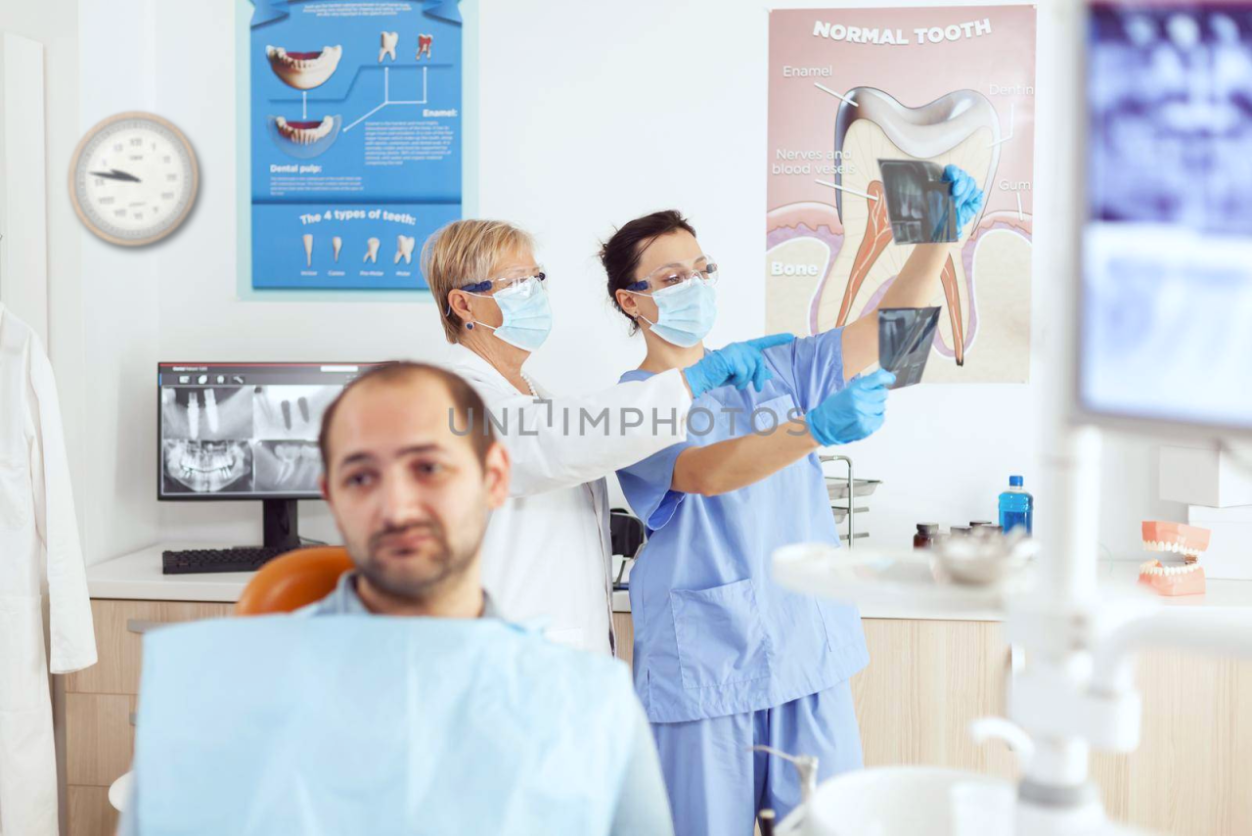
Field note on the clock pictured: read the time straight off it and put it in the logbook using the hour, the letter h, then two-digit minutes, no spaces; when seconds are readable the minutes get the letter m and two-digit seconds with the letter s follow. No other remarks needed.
9h47
